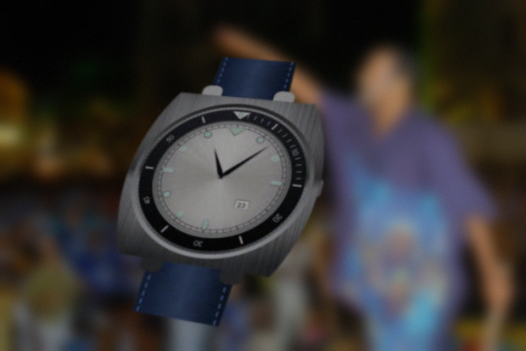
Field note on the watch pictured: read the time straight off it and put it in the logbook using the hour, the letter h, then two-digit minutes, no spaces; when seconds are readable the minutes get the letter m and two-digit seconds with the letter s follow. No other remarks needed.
11h07
